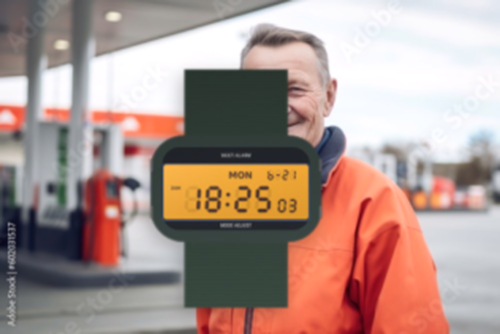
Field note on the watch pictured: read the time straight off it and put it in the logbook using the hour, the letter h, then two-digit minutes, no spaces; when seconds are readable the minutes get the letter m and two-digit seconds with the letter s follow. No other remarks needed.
18h25m03s
